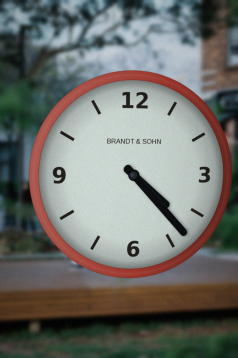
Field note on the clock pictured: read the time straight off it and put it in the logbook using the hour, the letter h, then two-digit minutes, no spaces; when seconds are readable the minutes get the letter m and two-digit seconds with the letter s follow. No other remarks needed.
4h23
